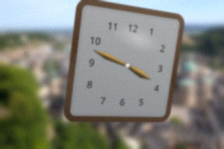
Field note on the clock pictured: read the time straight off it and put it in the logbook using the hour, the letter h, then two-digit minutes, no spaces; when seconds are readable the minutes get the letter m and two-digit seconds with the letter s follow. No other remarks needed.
3h48
